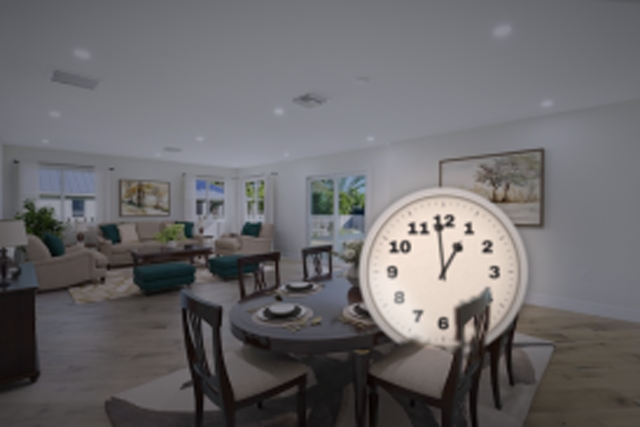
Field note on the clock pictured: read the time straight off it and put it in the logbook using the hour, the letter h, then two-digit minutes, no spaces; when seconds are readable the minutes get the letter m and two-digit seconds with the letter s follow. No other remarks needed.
12h59
